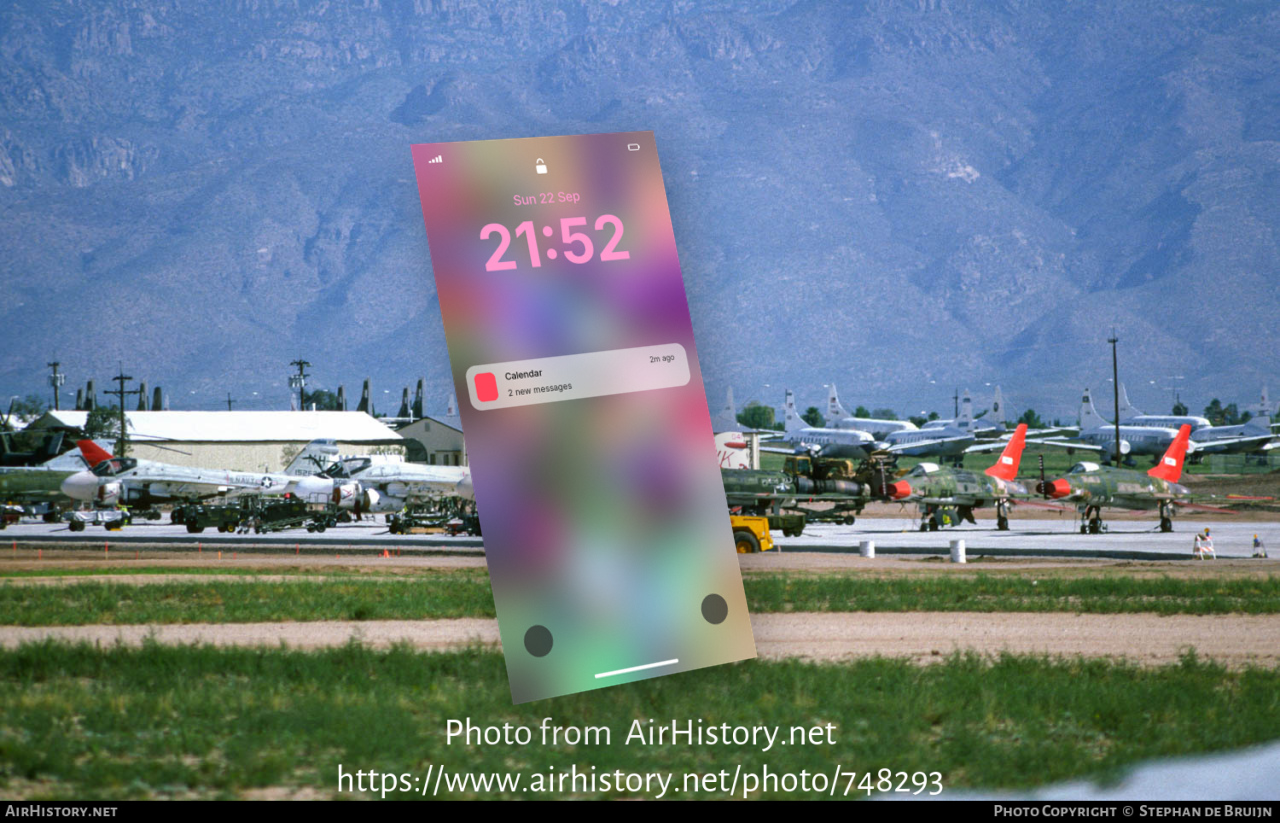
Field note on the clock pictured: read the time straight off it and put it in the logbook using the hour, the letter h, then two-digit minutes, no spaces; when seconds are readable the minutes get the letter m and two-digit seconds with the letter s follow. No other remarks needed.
21h52
